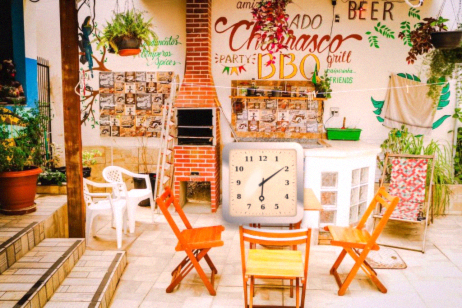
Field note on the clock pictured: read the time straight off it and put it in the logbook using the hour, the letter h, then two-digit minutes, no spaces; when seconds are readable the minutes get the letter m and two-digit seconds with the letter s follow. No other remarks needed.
6h09
